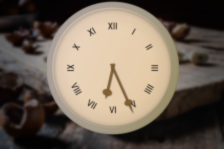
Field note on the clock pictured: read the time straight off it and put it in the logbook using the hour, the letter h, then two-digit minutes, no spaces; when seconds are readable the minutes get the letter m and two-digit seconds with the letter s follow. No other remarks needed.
6h26
